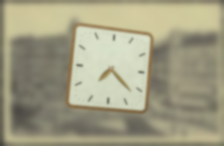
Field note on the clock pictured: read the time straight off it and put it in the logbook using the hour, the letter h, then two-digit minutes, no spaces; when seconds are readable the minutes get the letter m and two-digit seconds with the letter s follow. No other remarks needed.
7h22
